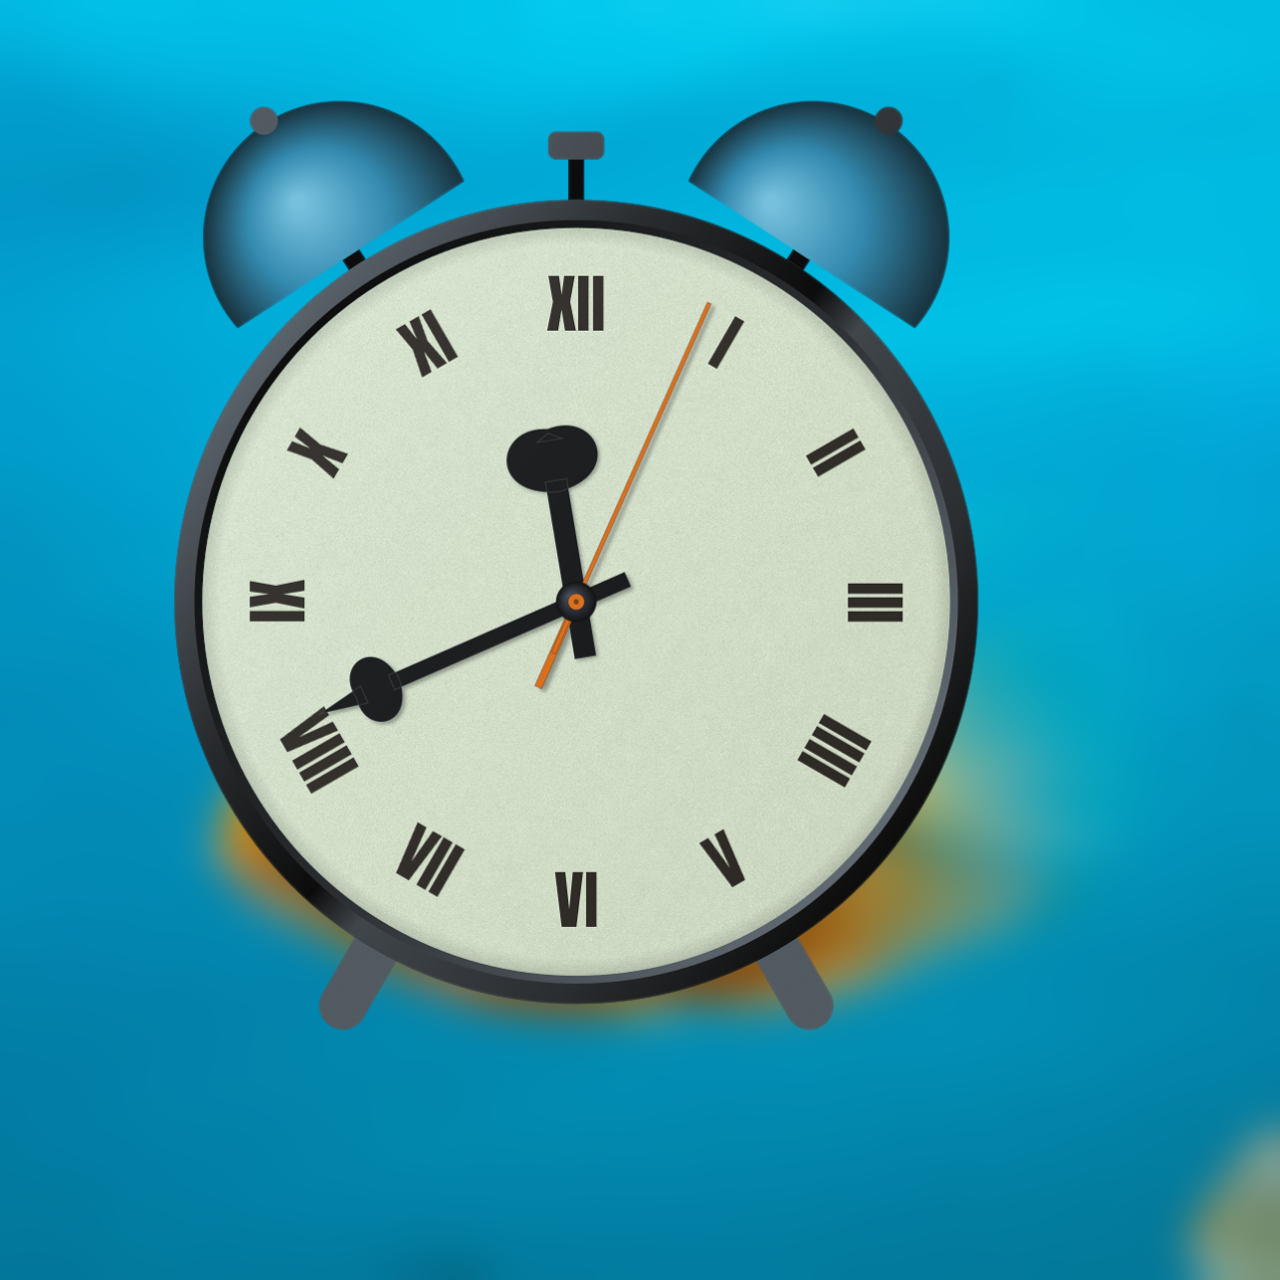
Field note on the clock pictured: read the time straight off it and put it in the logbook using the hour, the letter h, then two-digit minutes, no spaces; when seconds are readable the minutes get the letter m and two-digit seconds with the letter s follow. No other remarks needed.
11h41m04s
